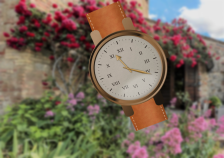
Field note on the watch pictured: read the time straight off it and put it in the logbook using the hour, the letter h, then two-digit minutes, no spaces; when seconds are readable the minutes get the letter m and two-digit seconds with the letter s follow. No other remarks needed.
11h21
